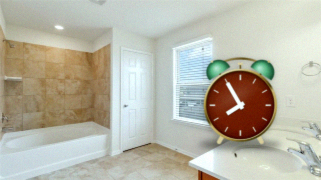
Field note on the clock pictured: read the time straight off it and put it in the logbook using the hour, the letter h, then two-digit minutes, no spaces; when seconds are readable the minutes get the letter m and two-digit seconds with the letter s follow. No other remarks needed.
7h55
